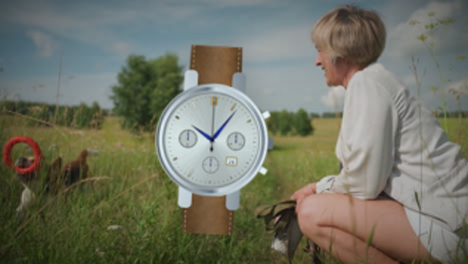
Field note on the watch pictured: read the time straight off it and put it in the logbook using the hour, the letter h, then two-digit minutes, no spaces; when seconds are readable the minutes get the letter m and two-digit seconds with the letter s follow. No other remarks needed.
10h06
